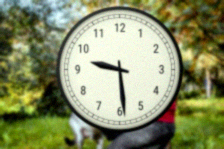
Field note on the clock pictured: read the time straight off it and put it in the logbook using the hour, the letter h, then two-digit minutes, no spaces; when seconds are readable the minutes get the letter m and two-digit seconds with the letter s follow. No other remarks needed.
9h29
